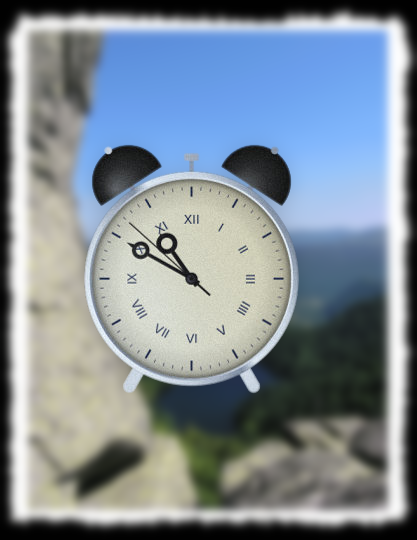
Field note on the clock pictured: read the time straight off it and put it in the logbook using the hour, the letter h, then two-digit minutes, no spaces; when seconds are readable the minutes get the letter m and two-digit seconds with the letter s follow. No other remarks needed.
10h49m52s
